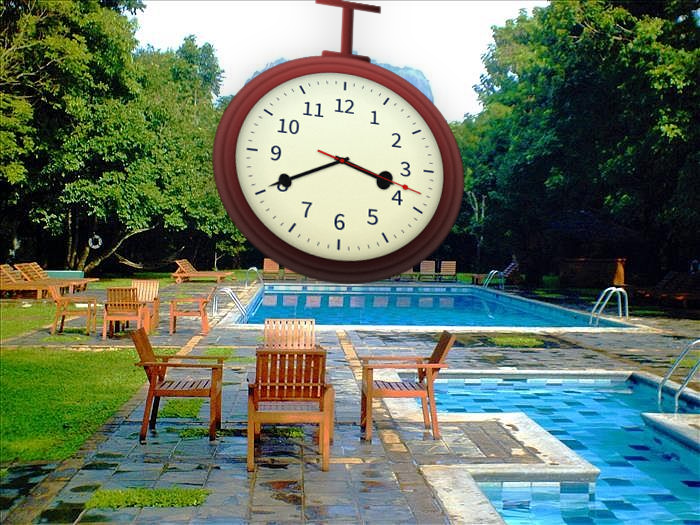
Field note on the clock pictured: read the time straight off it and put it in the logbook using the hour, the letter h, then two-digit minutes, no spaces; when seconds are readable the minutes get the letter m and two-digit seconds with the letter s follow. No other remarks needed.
3h40m18s
